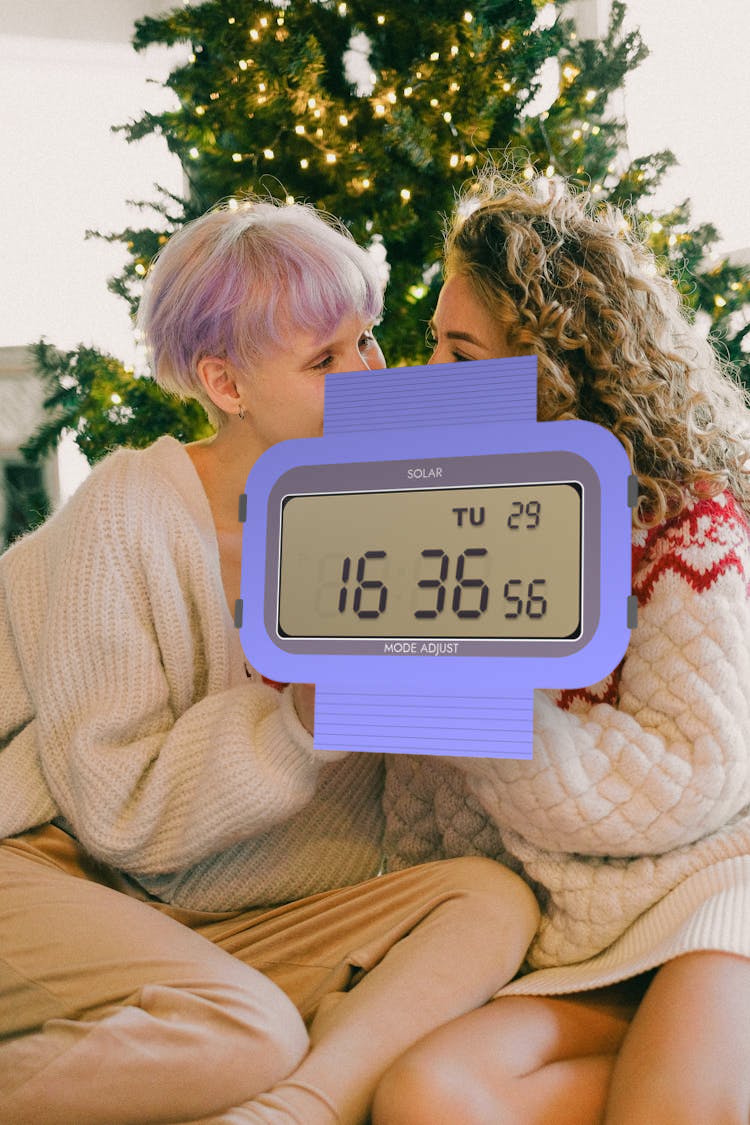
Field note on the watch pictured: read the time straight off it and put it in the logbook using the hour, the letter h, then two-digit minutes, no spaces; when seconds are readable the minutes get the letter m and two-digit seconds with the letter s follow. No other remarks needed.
16h36m56s
